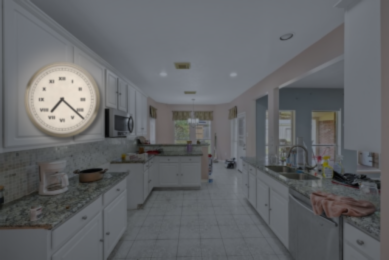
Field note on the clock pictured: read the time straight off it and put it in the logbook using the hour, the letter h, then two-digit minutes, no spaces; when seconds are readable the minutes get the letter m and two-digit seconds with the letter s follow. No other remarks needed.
7h22
